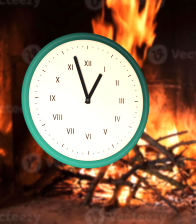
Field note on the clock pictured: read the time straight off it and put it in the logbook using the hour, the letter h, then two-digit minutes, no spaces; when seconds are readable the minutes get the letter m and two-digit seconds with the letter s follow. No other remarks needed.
12h57
